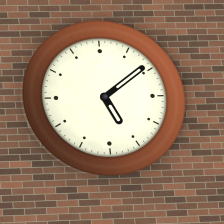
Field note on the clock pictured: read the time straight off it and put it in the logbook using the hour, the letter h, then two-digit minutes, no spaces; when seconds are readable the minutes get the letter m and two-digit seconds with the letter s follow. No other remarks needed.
5h09
